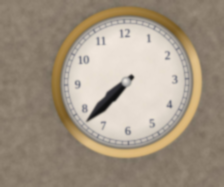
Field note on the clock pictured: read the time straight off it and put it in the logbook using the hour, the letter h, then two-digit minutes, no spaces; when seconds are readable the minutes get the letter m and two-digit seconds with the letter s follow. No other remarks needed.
7h38
